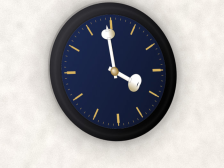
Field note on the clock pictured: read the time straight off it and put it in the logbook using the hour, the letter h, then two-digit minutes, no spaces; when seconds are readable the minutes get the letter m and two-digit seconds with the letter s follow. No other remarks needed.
3h59
